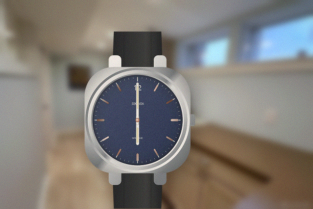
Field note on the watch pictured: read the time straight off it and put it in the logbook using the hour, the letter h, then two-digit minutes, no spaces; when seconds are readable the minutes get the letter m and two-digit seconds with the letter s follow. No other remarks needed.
6h00
